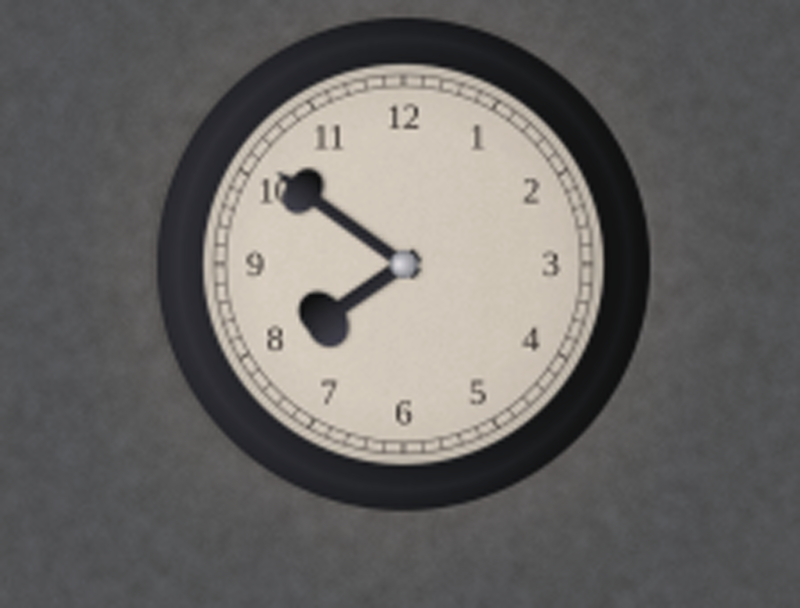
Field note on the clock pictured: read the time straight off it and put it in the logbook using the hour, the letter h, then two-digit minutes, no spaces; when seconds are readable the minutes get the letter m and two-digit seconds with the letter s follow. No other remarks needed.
7h51
